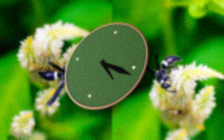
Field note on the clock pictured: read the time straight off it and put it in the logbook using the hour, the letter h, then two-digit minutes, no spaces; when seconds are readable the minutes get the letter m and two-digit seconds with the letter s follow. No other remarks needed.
4h17
